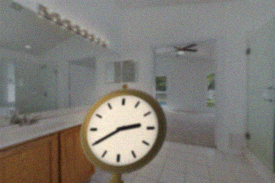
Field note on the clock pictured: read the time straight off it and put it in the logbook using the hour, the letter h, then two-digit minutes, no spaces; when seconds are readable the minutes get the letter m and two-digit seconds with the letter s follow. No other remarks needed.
2h40
